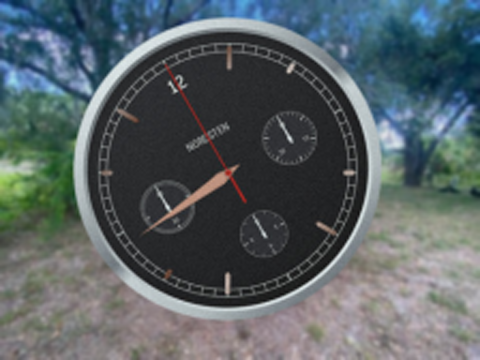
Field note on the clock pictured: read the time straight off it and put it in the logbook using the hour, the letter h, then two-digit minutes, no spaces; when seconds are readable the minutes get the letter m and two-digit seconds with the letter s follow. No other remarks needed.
8h44
